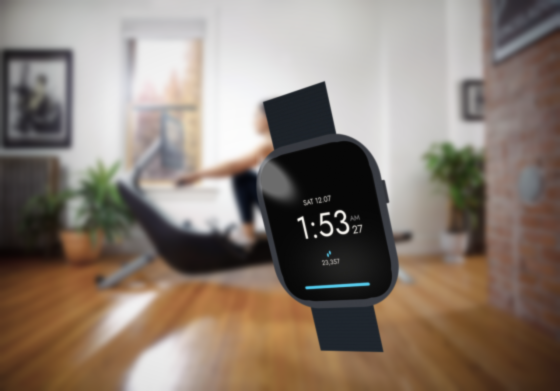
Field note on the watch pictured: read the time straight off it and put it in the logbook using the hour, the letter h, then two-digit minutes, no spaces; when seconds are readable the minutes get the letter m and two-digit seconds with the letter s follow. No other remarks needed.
1h53m27s
